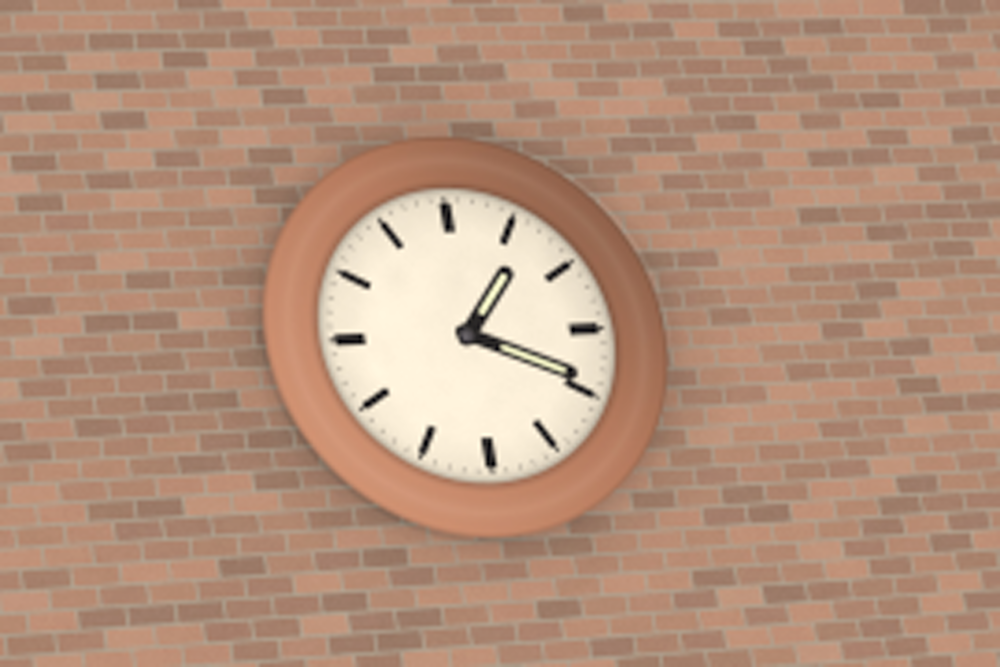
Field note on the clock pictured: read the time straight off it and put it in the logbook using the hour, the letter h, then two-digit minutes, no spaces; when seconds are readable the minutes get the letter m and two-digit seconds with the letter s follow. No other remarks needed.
1h19
